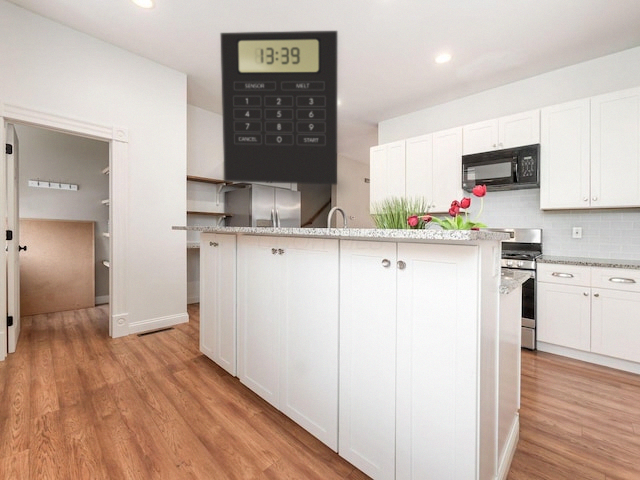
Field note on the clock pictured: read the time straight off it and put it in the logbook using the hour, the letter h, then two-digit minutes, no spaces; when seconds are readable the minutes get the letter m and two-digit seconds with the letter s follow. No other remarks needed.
13h39
